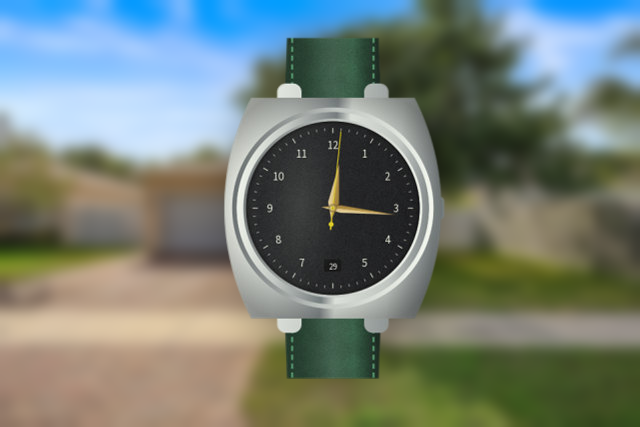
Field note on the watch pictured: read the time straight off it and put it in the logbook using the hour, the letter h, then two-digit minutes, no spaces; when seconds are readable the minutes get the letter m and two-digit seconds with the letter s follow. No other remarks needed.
12h16m01s
